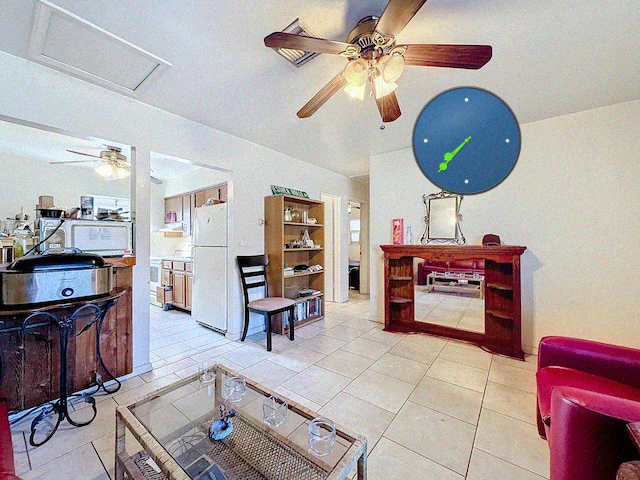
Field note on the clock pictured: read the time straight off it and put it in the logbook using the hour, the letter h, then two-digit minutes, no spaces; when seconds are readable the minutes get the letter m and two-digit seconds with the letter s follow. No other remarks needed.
7h37
